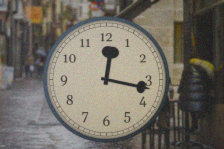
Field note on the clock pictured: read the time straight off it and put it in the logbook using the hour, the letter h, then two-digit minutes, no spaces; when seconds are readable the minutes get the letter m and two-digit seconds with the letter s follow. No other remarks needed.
12h17
